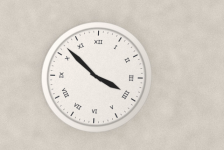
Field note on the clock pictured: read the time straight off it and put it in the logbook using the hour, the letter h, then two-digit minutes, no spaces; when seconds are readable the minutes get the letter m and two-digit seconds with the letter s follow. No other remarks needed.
3h52
